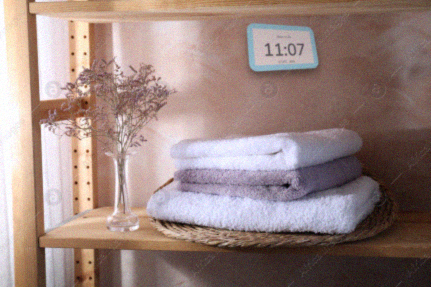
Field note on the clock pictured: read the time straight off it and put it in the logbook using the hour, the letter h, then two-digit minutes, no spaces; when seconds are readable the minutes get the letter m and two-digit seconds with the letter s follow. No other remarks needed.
11h07
